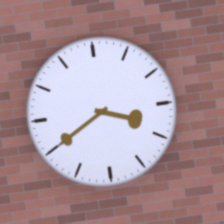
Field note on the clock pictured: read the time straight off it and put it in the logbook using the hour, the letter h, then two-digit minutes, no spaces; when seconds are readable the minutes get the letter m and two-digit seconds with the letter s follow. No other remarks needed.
3h40
